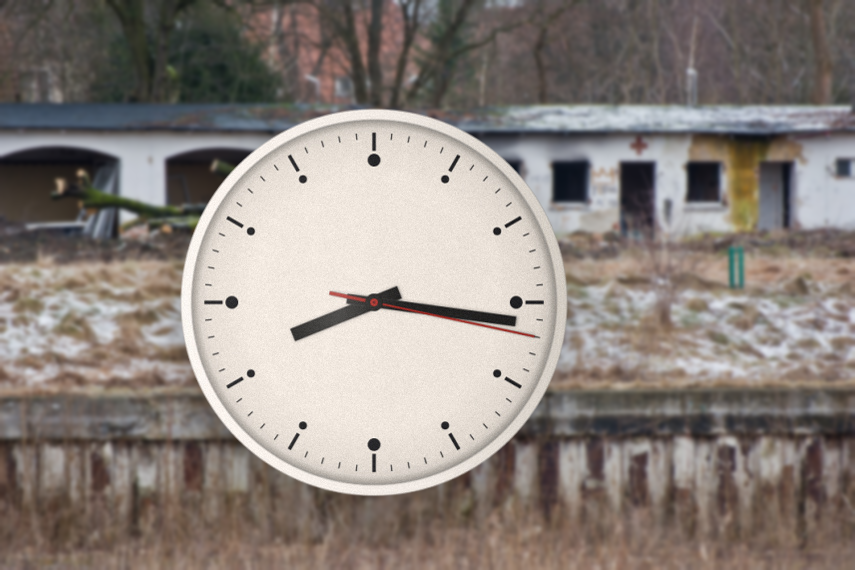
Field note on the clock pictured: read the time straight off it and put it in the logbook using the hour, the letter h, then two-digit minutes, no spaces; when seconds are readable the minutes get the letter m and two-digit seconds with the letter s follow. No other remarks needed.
8h16m17s
